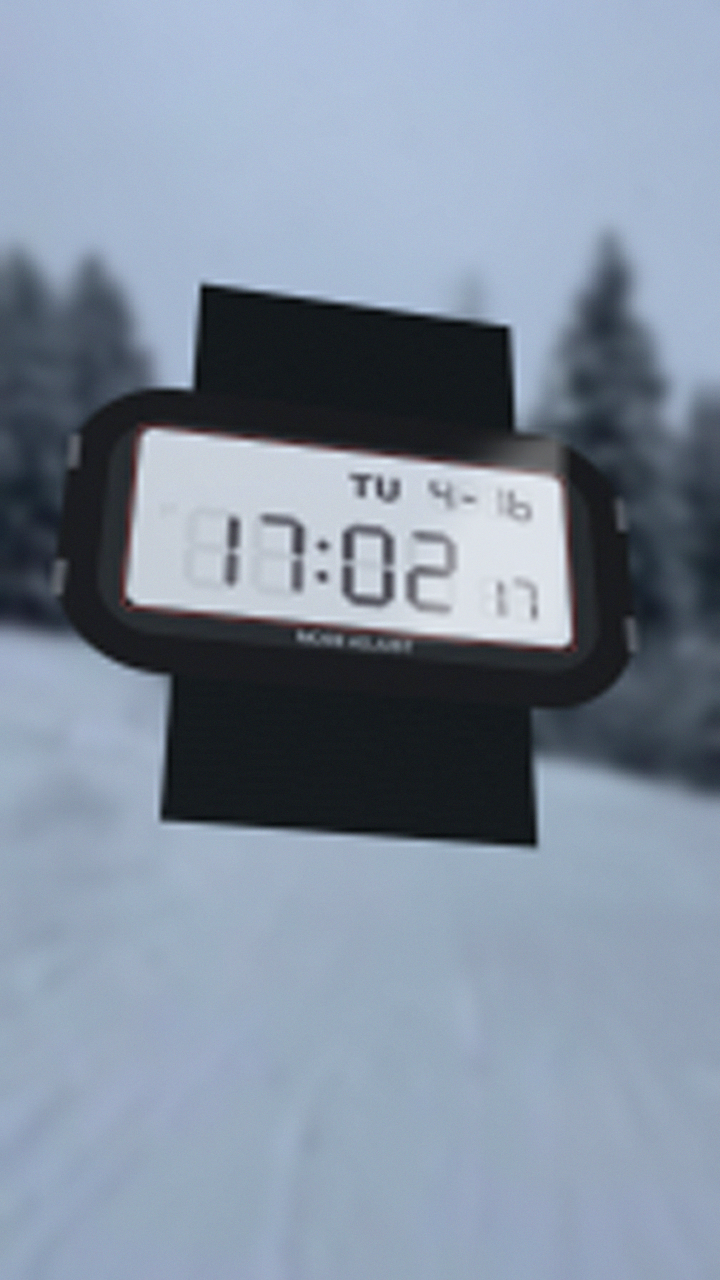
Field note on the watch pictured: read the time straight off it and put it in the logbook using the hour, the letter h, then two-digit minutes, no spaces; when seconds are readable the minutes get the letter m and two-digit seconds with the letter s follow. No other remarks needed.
17h02m17s
